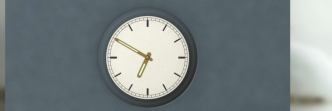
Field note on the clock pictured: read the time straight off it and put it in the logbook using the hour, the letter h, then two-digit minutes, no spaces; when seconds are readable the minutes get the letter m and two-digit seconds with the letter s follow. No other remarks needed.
6h50
